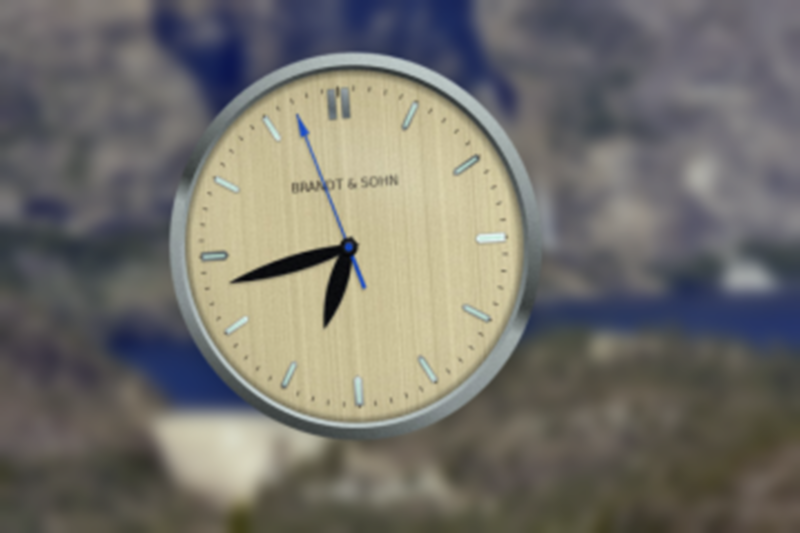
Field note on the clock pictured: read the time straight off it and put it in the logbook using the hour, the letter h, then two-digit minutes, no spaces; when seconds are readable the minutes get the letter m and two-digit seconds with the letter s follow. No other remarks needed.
6h42m57s
